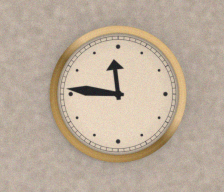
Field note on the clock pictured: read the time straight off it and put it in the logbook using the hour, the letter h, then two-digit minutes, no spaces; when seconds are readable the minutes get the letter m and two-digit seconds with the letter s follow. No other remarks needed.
11h46
